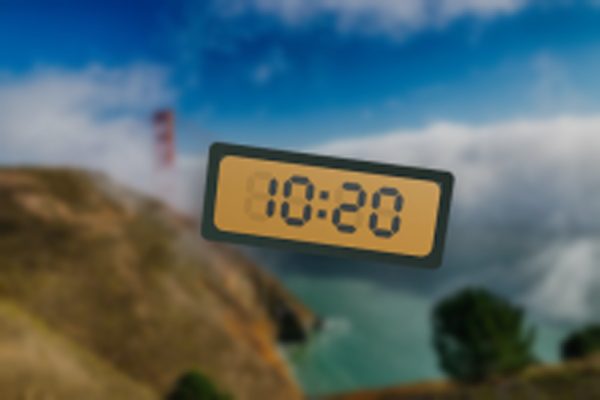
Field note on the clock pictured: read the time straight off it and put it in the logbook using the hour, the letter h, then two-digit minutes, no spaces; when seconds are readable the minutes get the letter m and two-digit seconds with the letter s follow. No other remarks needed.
10h20
